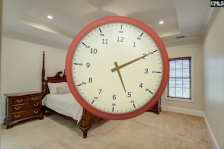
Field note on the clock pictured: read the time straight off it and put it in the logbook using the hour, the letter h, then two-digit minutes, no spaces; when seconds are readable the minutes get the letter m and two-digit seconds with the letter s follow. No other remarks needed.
5h10
